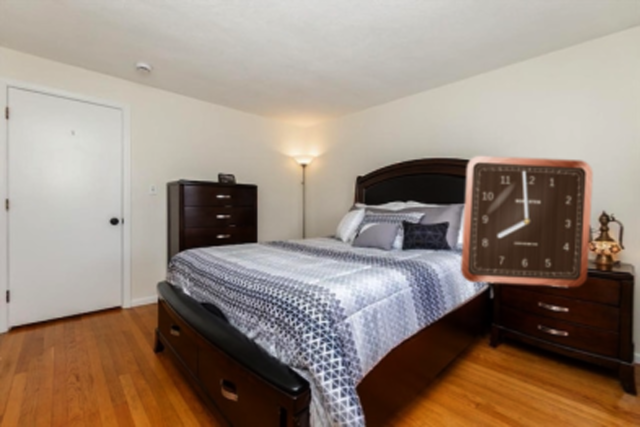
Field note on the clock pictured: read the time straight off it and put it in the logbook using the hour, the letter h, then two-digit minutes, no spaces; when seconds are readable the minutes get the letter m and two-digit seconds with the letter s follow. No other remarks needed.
7h59
